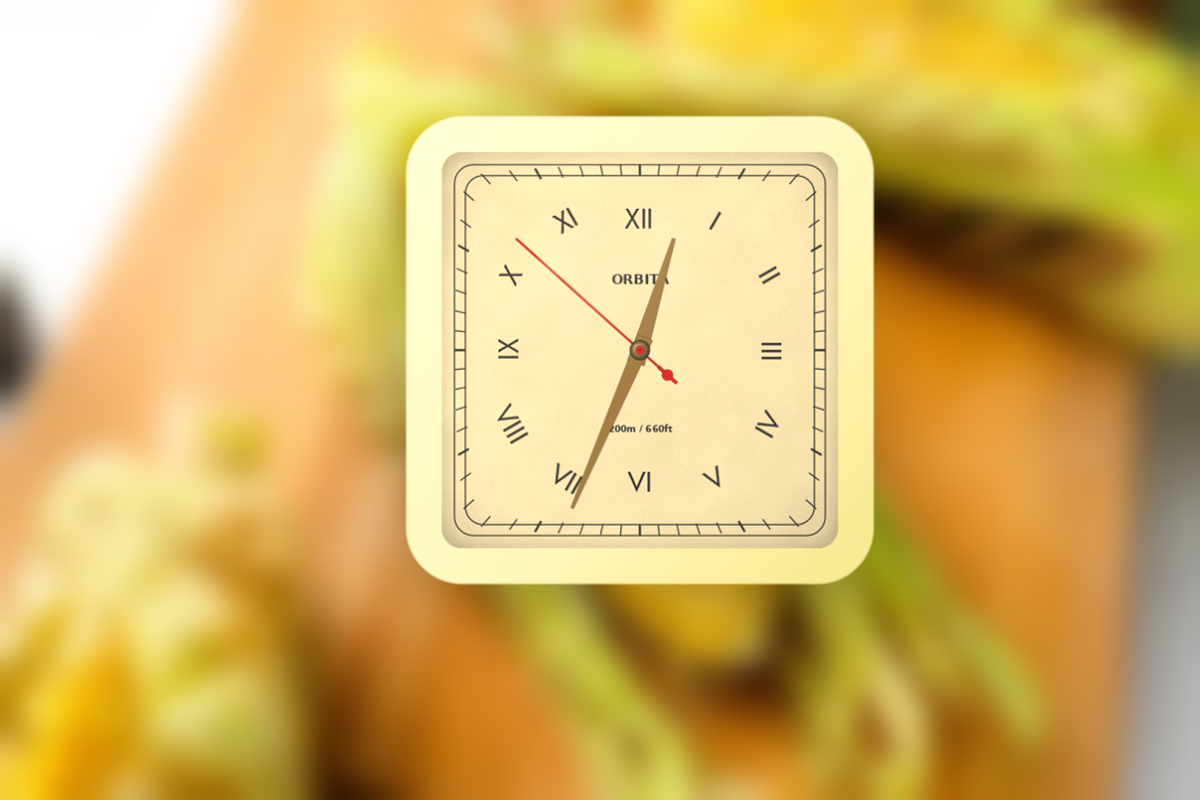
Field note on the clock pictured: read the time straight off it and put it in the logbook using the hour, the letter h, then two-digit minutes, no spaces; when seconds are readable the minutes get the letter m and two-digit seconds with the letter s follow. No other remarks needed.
12h33m52s
